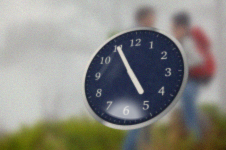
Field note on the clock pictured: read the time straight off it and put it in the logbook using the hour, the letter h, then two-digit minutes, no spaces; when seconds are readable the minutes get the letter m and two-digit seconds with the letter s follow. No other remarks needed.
4h55
